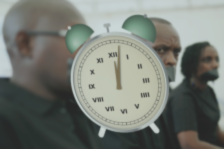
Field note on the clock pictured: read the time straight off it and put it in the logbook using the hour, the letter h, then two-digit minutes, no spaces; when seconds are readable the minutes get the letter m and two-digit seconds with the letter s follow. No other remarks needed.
12h02
